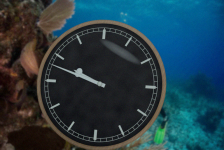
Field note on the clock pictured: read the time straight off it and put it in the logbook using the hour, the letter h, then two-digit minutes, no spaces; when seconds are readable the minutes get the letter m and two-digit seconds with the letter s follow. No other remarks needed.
9h48
